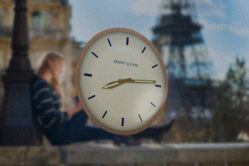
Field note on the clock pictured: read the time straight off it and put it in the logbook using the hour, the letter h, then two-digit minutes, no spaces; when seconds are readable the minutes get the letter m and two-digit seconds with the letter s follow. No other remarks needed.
8h14
